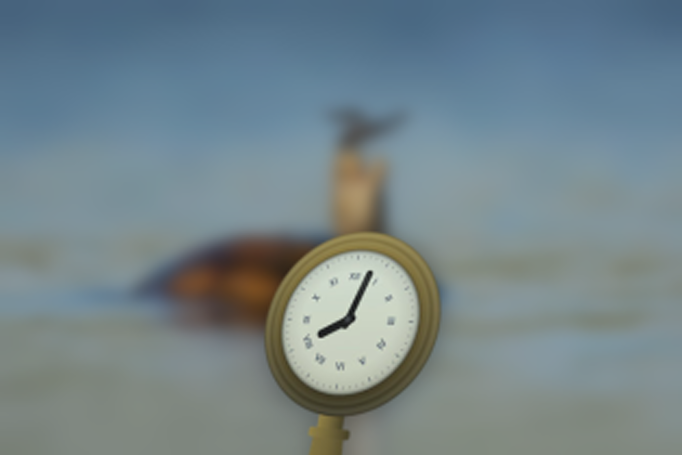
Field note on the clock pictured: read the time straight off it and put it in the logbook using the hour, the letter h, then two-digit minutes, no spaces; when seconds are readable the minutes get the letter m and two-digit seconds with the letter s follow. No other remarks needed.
8h03
